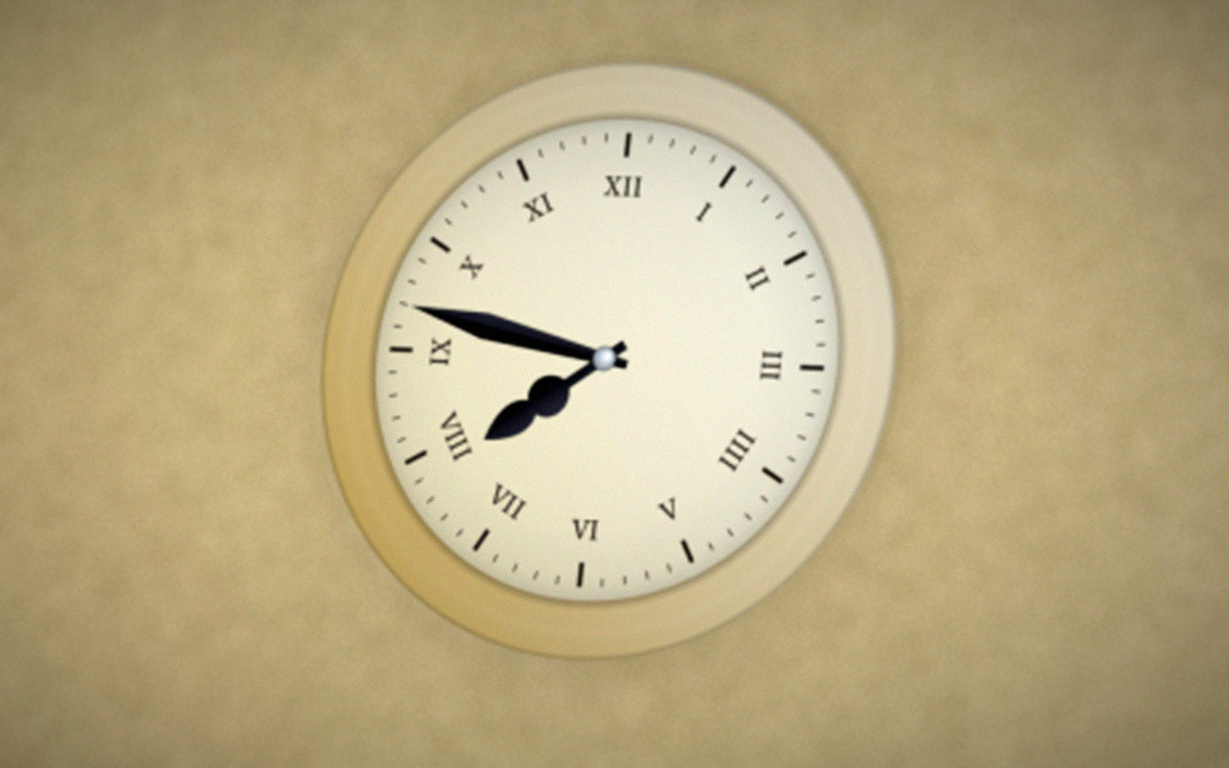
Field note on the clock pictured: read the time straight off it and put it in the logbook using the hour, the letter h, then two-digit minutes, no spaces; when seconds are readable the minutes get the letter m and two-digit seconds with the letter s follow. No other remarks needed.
7h47
